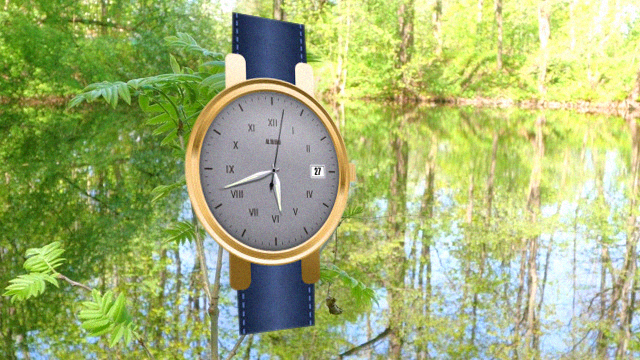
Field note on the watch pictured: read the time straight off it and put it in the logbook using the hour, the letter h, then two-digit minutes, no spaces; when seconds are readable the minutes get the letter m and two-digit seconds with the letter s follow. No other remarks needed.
5h42m02s
